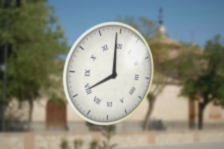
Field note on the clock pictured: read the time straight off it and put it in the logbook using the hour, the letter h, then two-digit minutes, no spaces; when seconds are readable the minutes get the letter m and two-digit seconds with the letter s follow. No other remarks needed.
7h59
